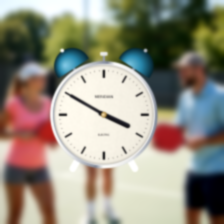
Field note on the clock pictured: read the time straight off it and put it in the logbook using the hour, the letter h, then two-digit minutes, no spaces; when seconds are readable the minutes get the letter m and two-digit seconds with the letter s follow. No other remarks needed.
3h50
